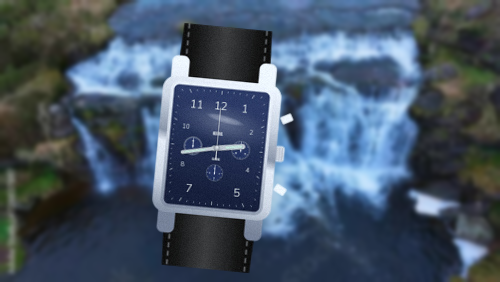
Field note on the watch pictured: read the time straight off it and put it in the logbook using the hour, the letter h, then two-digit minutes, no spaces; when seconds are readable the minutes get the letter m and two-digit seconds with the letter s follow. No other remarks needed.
2h43
